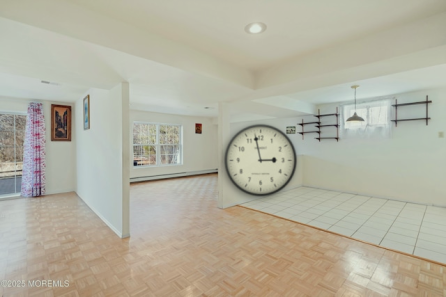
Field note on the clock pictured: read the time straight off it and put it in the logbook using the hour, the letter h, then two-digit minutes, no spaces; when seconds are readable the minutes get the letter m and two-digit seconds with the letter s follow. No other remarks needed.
2h58
